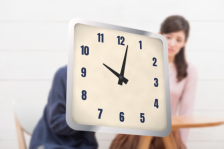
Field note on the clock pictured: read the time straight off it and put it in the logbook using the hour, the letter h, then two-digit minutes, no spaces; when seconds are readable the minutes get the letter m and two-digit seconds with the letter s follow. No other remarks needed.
10h02
